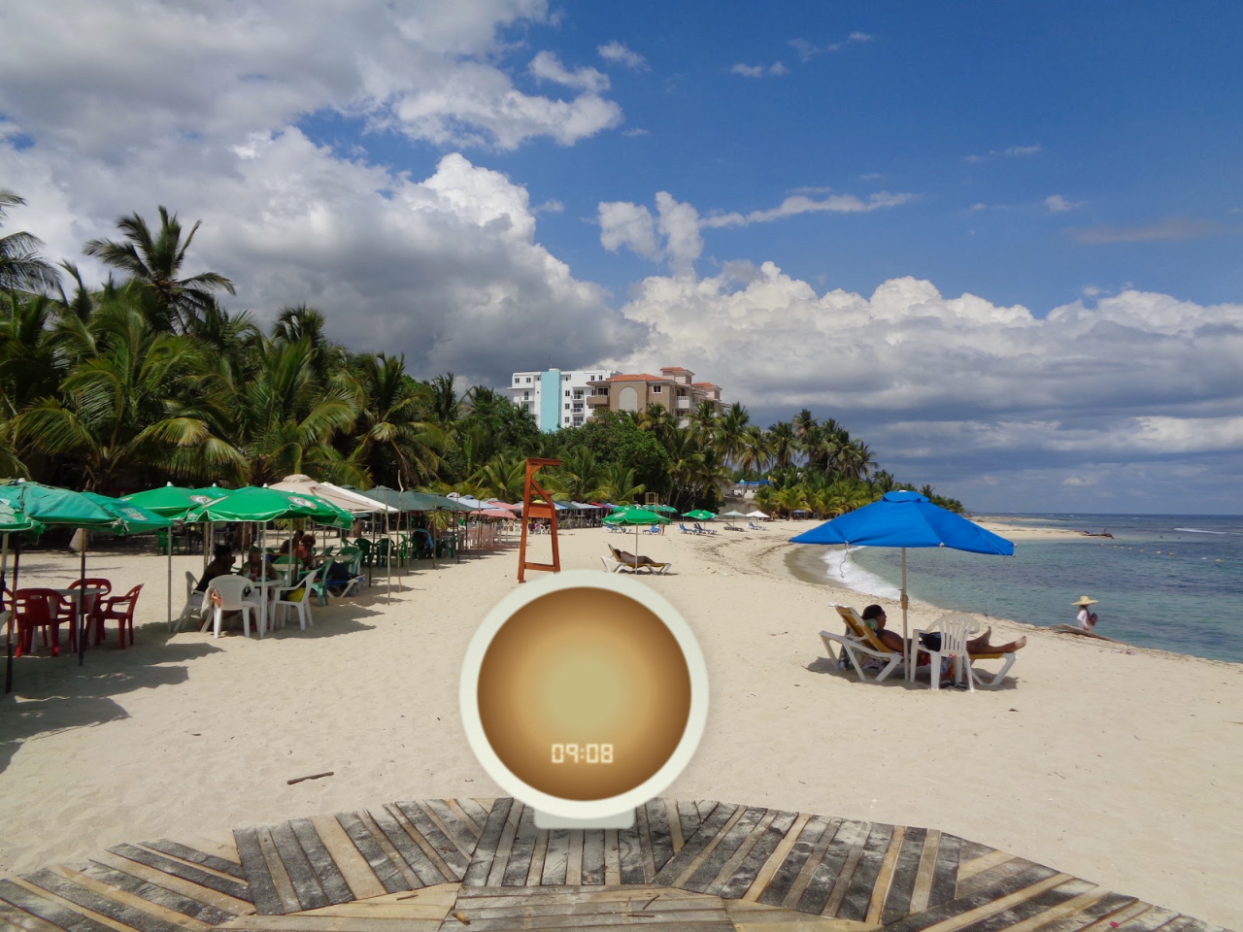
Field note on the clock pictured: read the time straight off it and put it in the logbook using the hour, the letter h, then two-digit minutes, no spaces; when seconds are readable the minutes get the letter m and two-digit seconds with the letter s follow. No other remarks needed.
9h08
